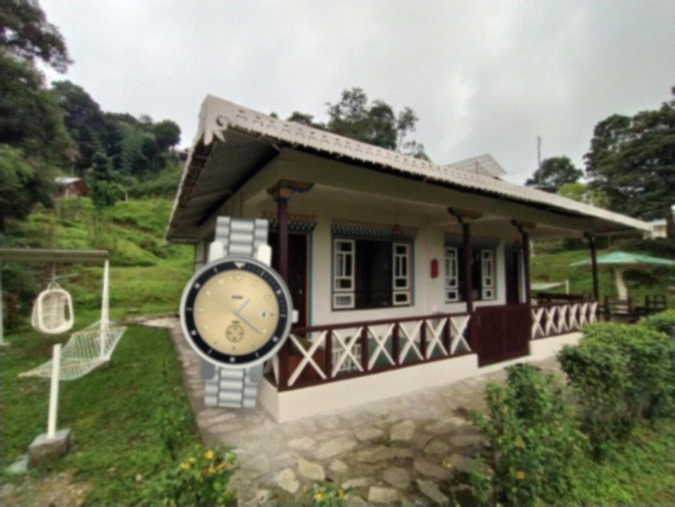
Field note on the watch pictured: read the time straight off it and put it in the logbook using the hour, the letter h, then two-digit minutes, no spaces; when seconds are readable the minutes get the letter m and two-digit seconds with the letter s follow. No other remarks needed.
1h21
